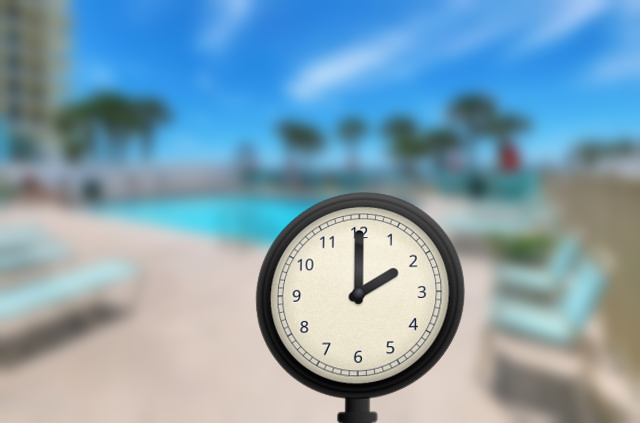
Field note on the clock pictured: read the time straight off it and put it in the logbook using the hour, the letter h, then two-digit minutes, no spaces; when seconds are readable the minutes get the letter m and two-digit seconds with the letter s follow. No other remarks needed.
2h00
